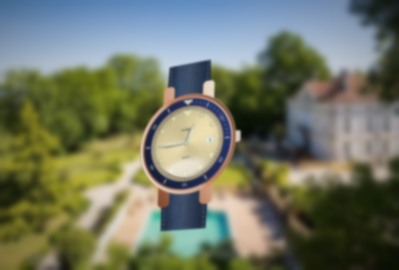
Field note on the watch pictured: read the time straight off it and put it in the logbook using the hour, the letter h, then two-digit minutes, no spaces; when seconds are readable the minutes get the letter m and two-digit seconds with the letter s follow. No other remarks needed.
12h45
